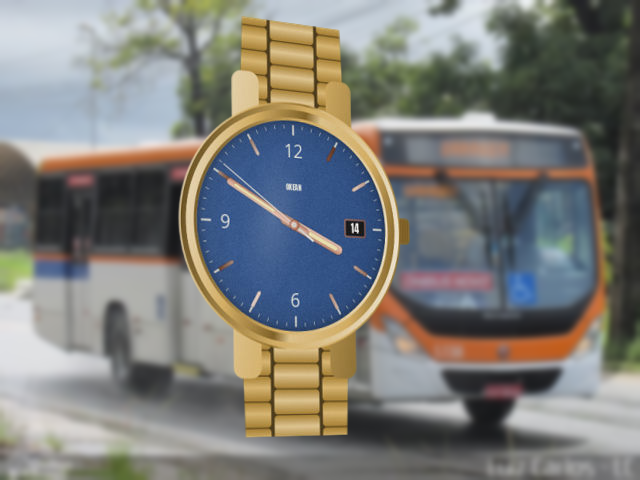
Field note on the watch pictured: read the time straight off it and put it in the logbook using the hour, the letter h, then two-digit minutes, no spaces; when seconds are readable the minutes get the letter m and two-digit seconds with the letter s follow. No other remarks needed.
3h49m51s
